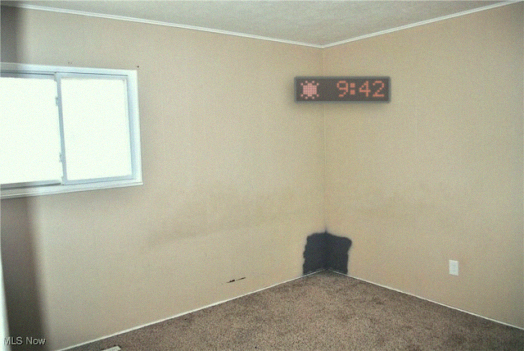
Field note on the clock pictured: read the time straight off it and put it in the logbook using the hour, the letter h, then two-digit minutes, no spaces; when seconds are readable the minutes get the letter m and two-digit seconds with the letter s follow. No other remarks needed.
9h42
